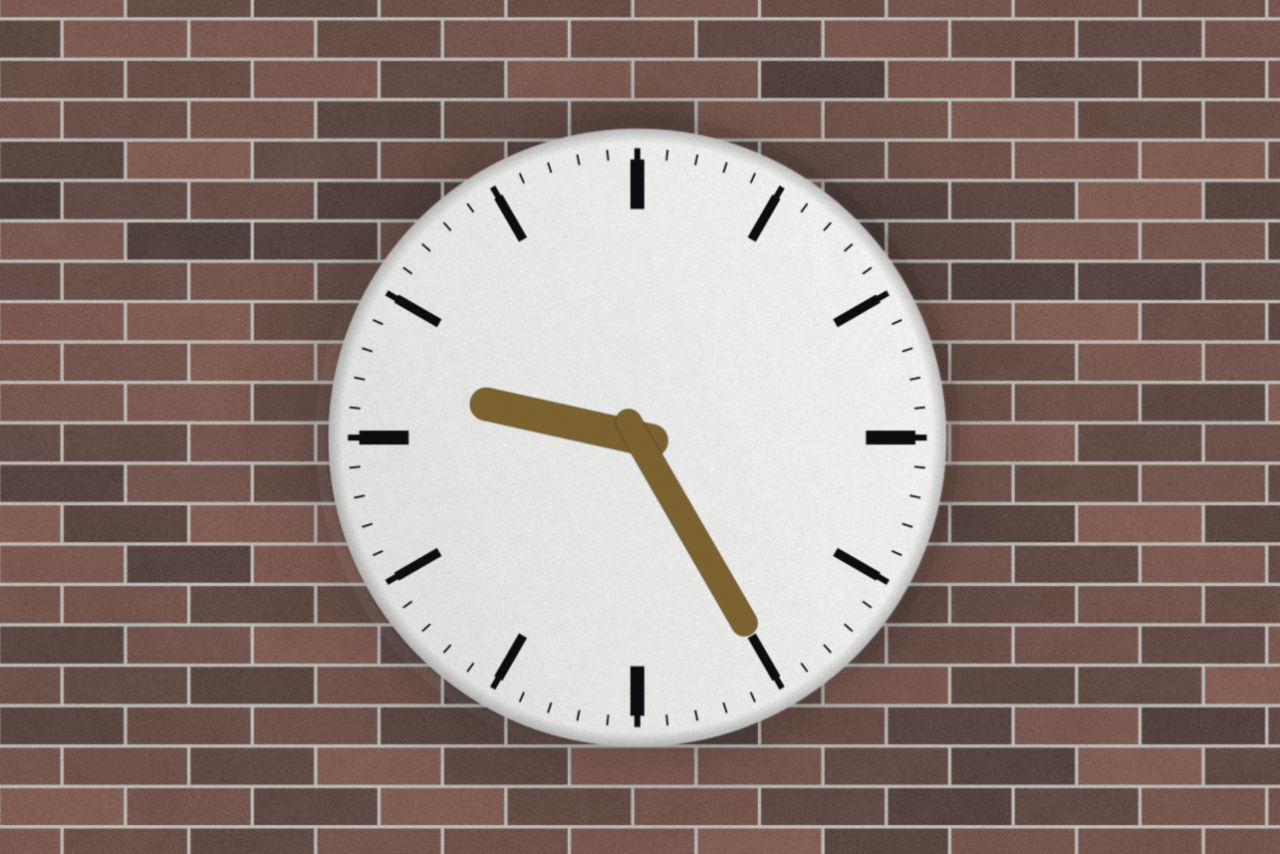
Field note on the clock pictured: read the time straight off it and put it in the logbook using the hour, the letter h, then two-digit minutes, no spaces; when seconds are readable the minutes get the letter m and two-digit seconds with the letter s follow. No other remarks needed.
9h25
